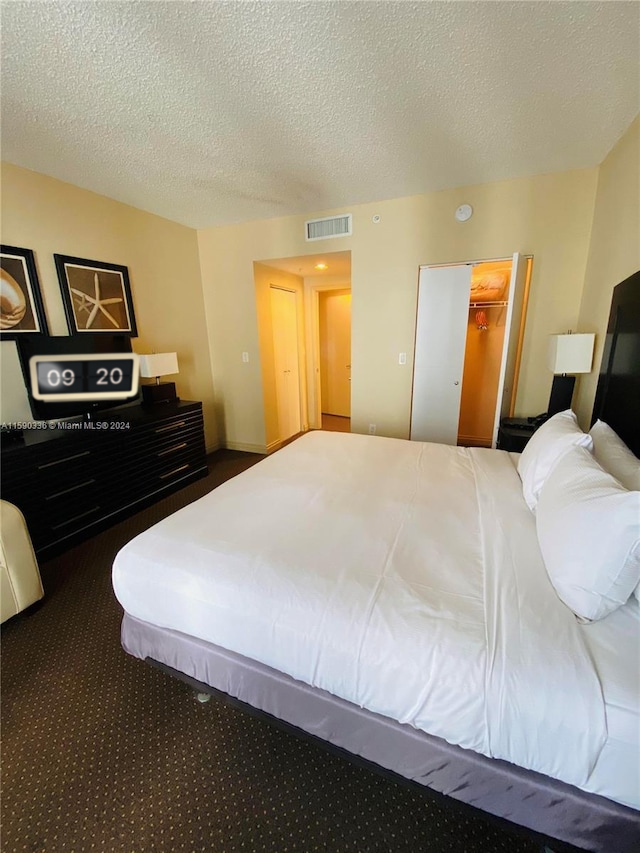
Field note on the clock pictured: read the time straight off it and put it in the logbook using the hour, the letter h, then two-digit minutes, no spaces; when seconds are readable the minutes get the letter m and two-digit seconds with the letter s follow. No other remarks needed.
9h20
